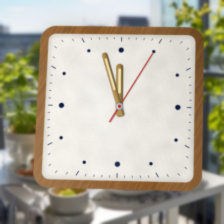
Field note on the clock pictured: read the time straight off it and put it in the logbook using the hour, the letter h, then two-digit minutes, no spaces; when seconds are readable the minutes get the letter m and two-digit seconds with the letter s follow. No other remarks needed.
11h57m05s
